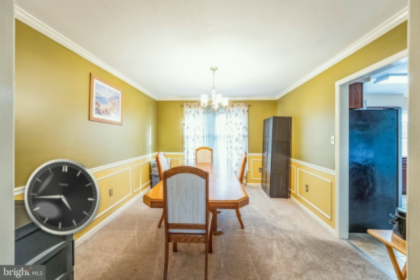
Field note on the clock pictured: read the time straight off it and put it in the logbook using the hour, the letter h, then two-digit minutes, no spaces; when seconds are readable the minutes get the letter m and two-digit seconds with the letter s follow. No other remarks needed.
4h44
